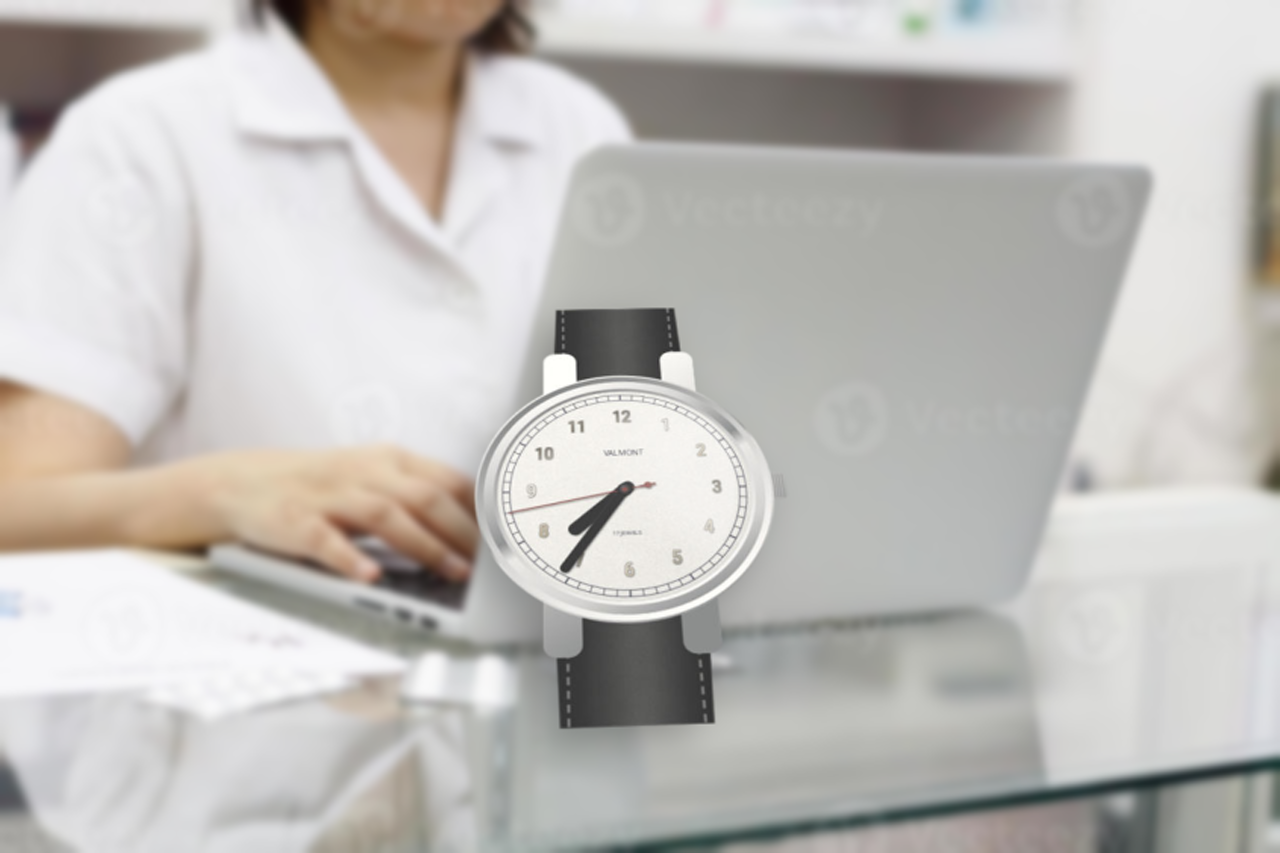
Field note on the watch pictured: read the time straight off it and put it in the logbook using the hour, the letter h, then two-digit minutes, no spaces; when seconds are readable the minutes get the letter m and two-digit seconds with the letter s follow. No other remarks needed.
7h35m43s
